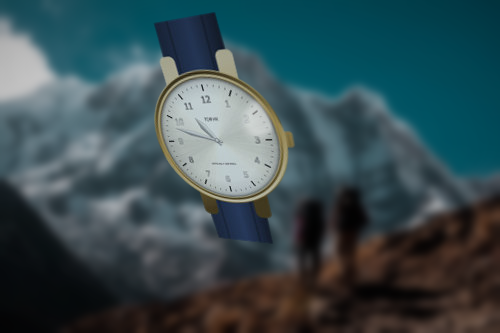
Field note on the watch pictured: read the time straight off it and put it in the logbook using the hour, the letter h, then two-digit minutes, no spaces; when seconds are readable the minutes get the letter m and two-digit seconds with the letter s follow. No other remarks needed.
10h48
